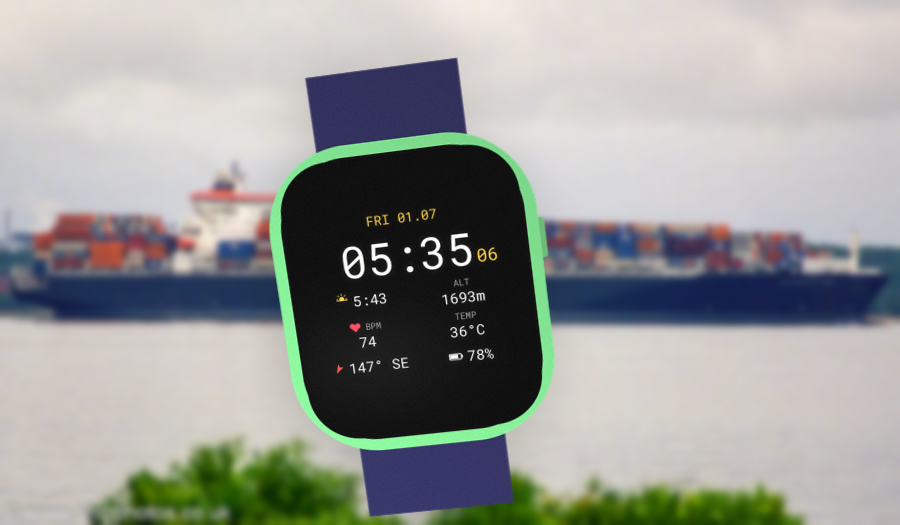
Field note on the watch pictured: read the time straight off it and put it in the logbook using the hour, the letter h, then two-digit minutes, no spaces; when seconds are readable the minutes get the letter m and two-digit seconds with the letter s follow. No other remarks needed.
5h35m06s
